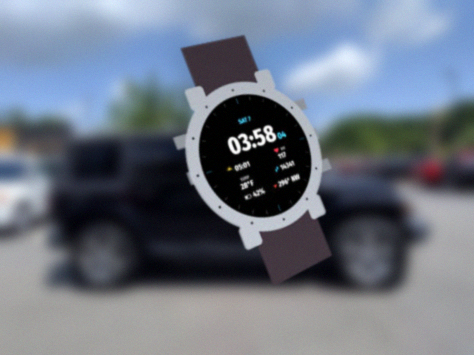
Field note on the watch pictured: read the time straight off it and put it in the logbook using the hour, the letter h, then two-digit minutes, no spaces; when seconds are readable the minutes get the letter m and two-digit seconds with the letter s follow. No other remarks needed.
3h58
